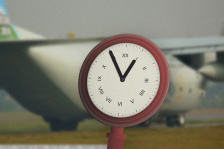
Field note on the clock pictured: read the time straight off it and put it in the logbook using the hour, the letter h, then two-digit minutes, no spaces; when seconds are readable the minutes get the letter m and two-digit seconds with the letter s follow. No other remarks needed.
12h55
